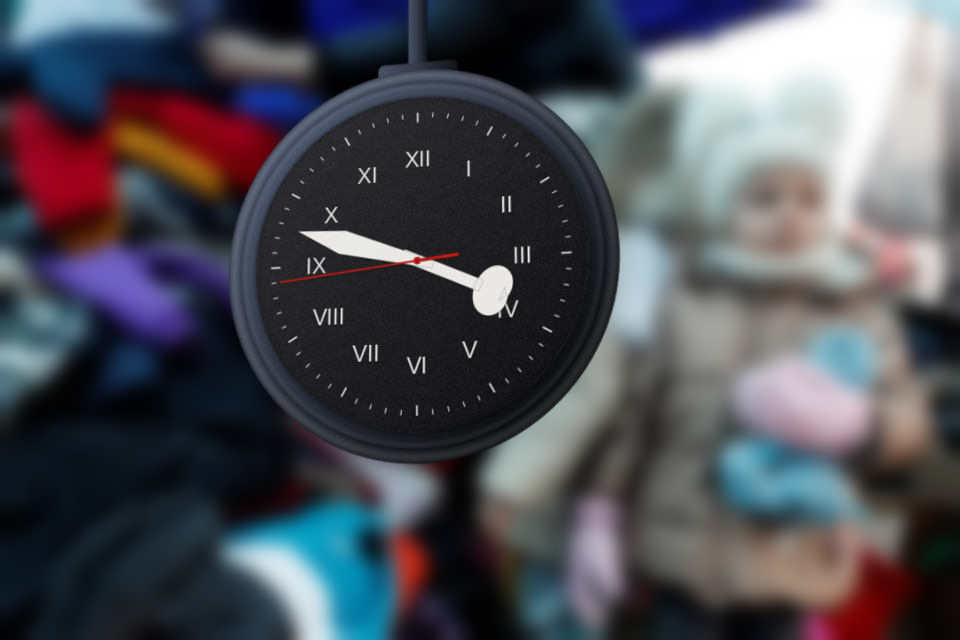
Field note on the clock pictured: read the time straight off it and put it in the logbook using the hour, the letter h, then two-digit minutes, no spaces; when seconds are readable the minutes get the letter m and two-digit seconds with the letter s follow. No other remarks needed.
3h47m44s
